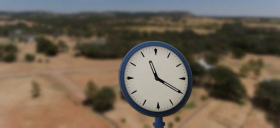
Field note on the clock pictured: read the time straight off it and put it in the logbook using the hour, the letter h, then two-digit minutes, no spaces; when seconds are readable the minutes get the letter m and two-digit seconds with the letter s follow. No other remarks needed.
11h20
